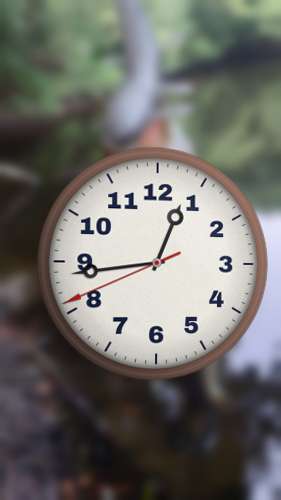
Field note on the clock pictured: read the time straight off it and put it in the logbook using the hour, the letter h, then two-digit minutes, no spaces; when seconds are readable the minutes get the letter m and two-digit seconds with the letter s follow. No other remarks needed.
12h43m41s
